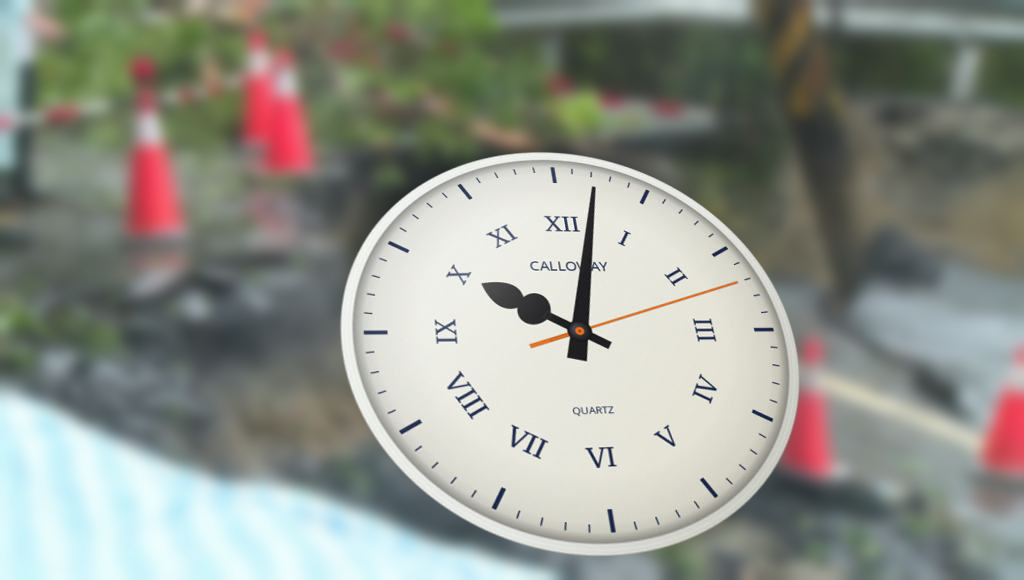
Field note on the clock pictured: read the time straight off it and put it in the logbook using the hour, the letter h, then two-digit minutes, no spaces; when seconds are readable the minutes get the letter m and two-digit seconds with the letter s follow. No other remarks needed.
10h02m12s
